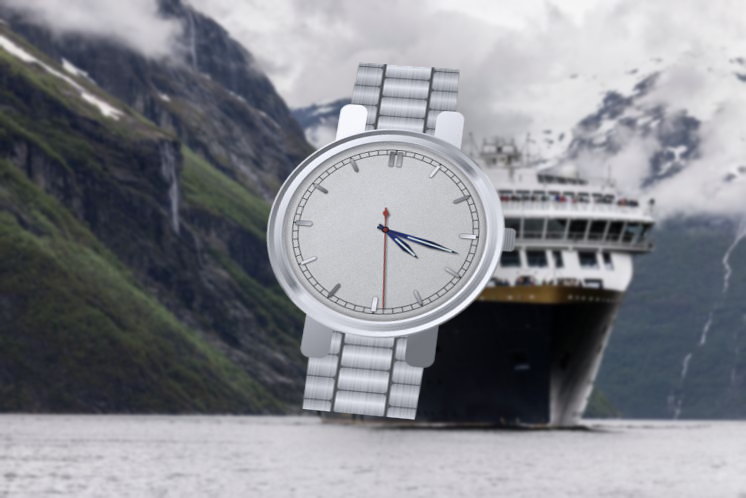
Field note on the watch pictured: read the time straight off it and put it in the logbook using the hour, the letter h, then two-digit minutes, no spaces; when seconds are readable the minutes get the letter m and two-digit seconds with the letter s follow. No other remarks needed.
4h17m29s
